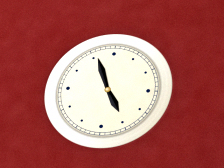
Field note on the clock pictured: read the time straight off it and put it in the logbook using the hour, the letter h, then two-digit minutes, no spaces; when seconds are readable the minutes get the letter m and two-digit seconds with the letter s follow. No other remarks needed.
4h56
